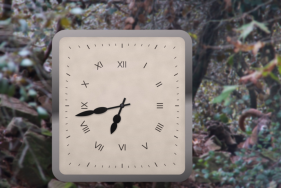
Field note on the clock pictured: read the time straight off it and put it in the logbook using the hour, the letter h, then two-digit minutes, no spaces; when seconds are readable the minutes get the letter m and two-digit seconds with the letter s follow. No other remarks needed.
6h43
